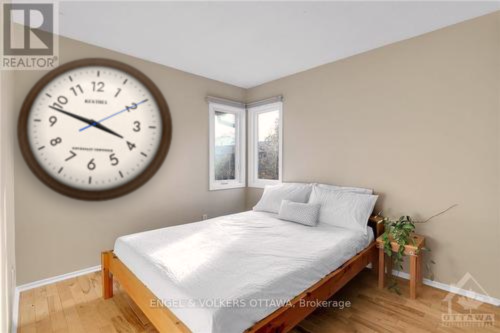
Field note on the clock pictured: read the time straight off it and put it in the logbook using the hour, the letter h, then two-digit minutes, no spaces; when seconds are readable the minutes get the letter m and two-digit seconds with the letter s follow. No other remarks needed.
3h48m10s
